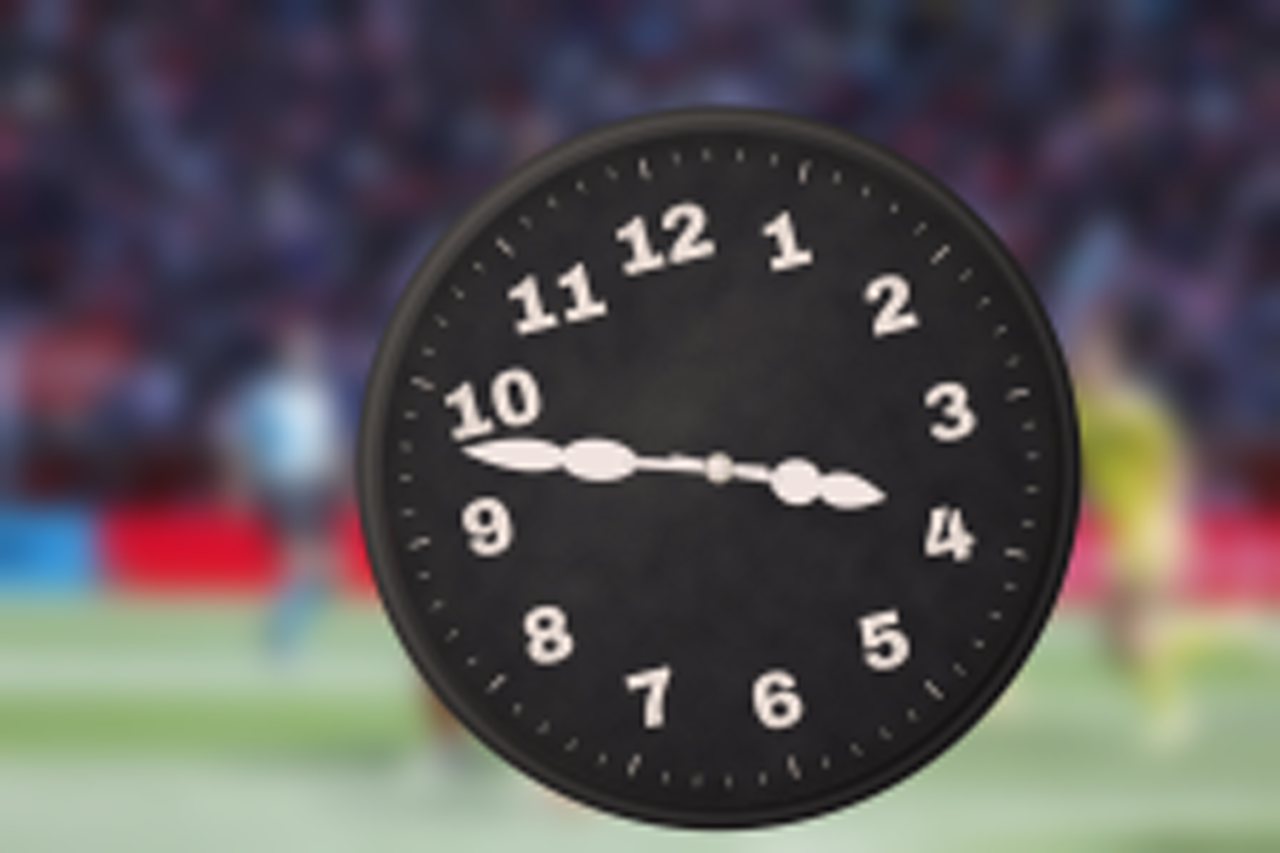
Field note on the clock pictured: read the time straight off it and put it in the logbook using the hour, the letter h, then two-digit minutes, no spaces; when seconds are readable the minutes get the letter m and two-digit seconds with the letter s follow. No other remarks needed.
3h48
